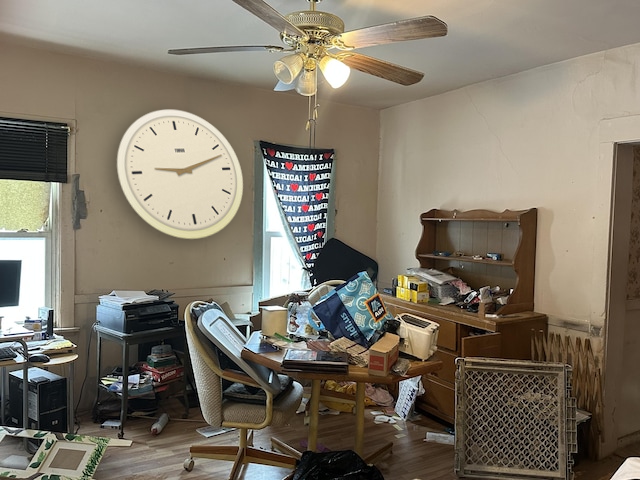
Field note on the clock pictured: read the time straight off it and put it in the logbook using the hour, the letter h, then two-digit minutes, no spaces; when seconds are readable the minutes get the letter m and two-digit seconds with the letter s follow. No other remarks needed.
9h12
